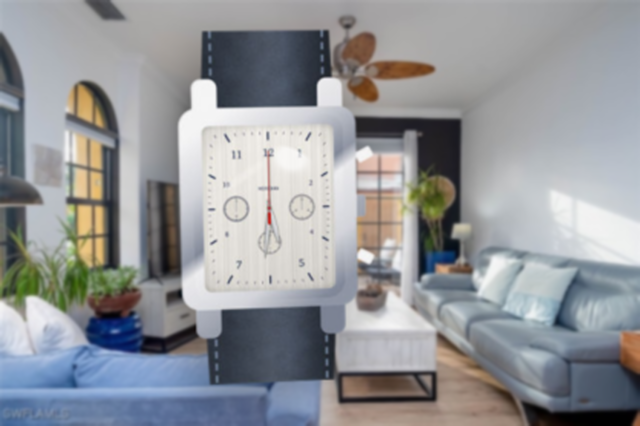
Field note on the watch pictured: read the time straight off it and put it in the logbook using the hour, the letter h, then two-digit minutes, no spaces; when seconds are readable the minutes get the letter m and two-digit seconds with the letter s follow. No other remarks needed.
5h31
